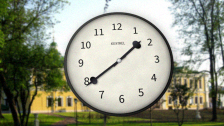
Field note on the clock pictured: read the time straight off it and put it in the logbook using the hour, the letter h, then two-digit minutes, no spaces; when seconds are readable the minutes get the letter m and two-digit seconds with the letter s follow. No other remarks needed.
1h39
